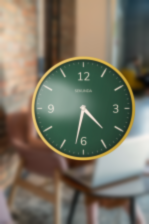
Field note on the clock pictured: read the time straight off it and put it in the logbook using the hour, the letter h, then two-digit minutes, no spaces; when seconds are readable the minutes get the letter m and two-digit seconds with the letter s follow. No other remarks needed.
4h32
